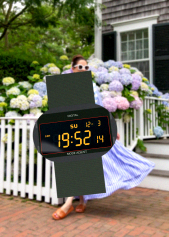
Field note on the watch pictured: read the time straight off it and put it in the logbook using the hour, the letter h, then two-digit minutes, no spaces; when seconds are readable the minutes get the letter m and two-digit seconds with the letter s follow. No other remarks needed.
19h52m14s
